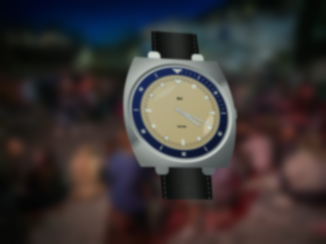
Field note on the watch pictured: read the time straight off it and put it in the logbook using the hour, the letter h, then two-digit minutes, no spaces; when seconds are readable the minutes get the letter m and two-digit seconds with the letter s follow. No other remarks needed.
4h19
